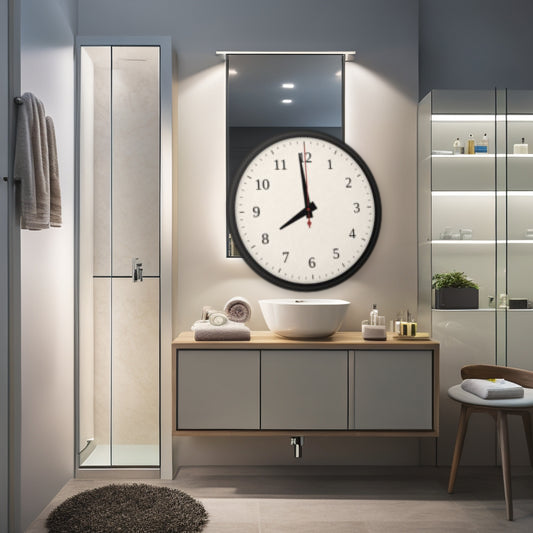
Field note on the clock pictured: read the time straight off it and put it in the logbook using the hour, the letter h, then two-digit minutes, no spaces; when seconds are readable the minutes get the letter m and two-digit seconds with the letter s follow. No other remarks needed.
7h59m00s
